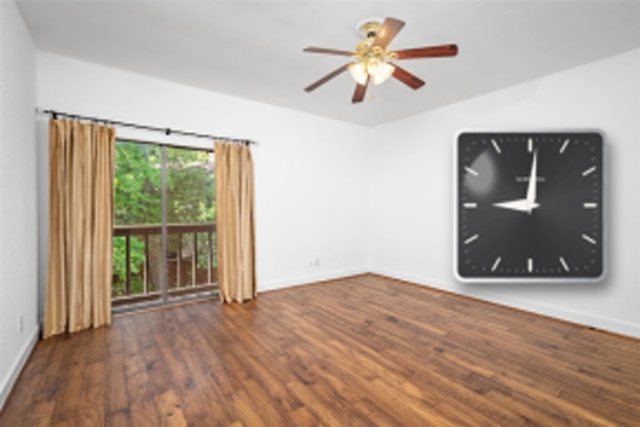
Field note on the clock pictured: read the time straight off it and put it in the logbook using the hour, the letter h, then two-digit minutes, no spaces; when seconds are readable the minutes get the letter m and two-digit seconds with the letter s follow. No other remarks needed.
9h01
